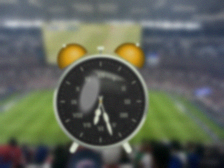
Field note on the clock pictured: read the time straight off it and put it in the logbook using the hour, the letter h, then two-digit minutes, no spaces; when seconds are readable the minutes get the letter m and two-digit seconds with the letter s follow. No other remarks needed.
6h27
